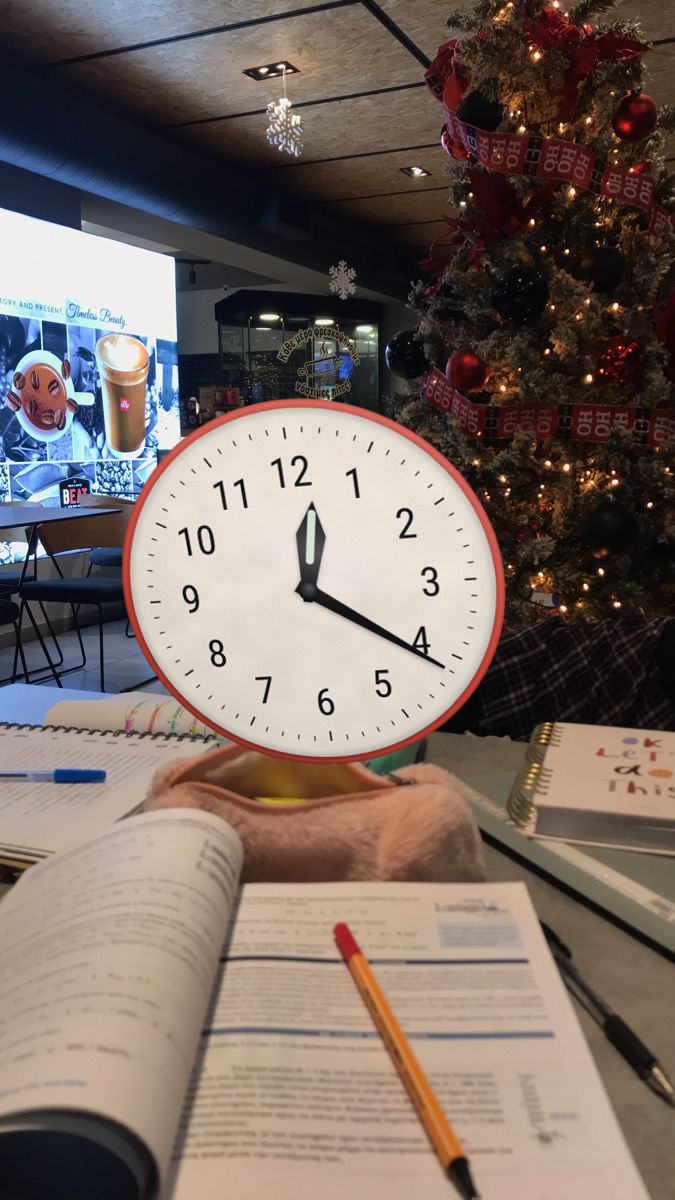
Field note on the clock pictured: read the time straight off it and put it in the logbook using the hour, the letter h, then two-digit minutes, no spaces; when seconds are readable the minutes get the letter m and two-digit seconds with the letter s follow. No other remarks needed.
12h21
